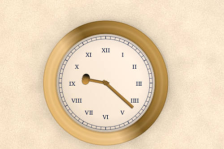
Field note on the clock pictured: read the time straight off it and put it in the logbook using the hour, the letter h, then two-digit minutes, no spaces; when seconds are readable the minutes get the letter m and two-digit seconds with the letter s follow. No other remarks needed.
9h22
